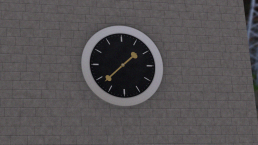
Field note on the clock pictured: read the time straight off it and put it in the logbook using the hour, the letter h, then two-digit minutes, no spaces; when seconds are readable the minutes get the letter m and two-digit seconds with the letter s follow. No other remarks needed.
1h38
